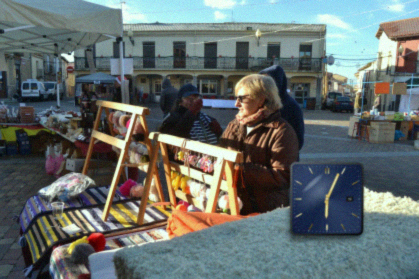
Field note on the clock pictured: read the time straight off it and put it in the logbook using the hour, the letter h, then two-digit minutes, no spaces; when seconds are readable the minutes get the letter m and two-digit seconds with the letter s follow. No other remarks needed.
6h04
